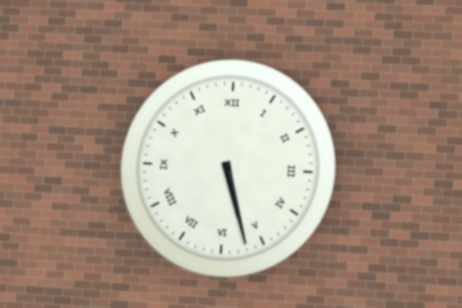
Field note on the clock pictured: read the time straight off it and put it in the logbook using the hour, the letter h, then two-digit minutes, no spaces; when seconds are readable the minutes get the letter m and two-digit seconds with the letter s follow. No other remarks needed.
5h27
